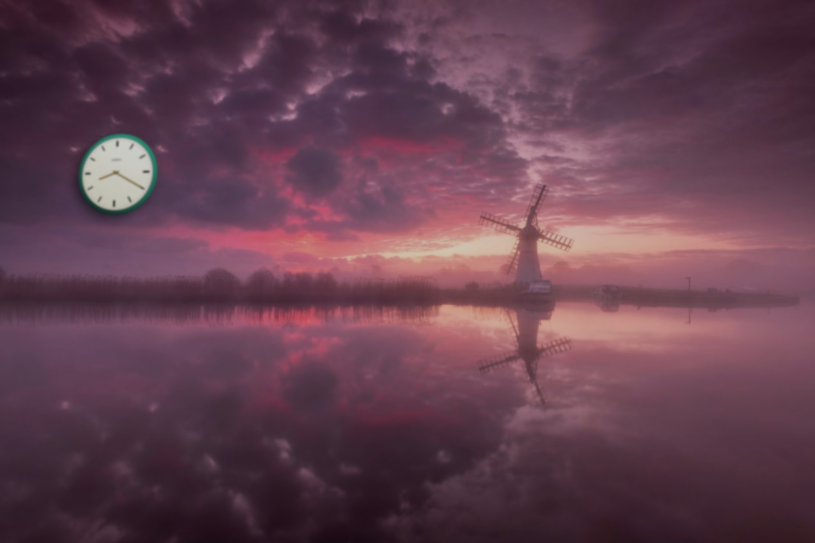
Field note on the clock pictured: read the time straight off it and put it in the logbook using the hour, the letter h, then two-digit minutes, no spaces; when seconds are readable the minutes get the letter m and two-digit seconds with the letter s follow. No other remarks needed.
8h20
